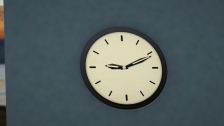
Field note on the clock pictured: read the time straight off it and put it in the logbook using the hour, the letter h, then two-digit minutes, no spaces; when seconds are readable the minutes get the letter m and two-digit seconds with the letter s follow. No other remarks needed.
9h11
